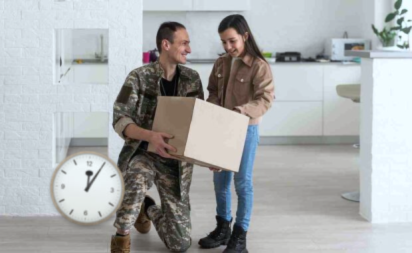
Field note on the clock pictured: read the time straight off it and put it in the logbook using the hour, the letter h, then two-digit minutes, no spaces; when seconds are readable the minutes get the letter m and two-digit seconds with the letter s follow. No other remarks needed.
12h05
